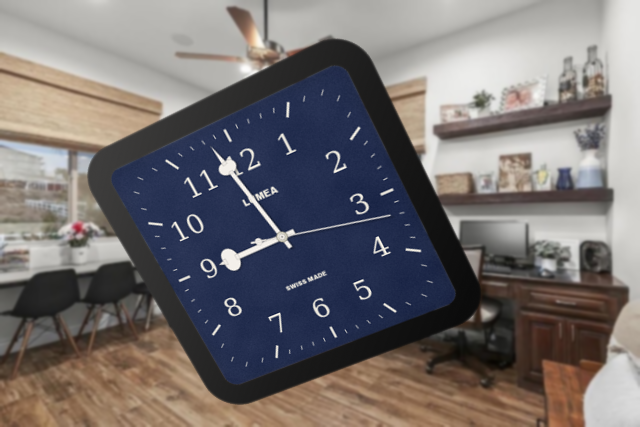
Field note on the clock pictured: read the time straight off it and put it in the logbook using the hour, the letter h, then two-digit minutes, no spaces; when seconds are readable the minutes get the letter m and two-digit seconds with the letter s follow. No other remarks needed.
8h58m17s
